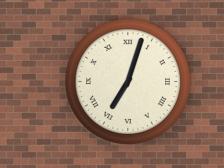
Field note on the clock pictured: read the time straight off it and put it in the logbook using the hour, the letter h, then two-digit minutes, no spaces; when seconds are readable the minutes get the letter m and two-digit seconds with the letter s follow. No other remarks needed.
7h03
